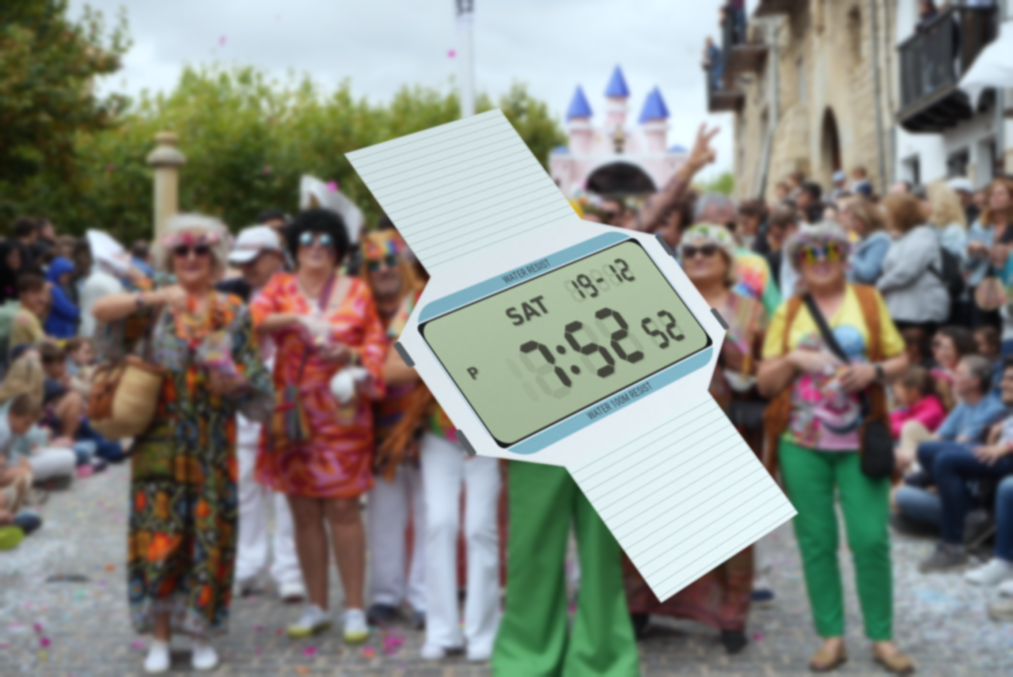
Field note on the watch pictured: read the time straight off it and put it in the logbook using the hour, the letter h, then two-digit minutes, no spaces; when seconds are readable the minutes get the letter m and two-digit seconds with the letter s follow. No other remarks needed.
7h52m52s
